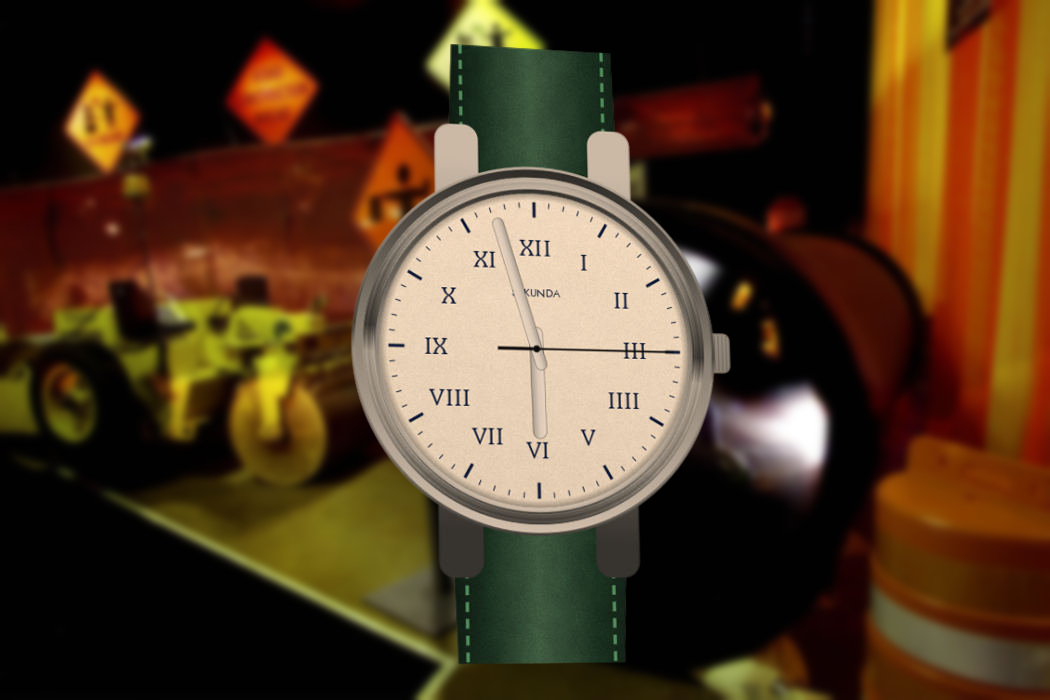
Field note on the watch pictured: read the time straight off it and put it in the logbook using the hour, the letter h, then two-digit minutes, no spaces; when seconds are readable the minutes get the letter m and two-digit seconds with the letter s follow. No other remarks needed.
5h57m15s
